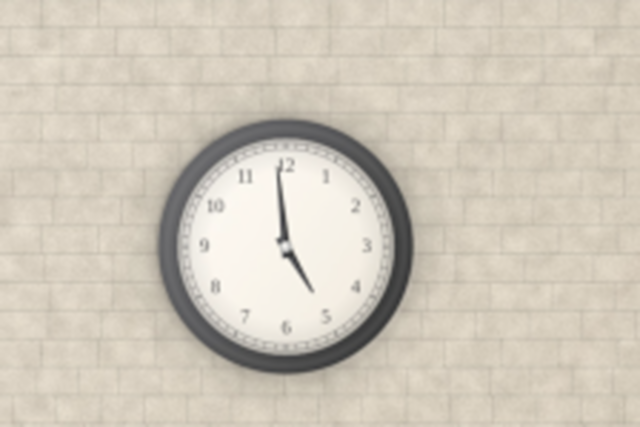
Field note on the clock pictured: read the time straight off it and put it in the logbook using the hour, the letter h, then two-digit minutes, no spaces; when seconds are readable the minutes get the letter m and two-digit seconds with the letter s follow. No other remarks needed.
4h59
